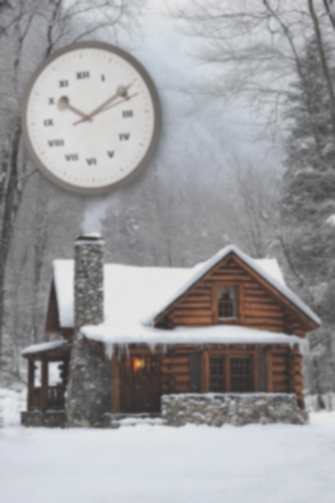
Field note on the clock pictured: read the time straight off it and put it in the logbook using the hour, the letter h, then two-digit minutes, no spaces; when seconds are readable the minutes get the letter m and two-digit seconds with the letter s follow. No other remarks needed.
10h10m12s
